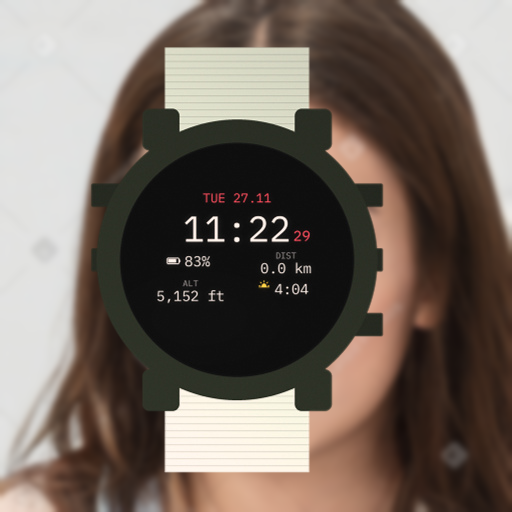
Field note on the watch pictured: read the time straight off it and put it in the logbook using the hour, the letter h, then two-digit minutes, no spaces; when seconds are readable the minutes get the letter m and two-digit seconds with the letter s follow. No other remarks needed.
11h22m29s
